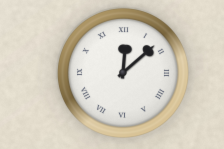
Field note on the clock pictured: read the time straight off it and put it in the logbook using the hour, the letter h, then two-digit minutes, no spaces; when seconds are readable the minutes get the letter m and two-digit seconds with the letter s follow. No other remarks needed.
12h08
